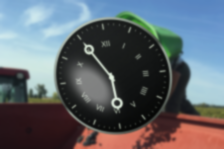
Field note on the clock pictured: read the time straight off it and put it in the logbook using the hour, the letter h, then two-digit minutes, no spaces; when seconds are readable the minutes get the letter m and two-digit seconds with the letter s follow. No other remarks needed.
5h55
